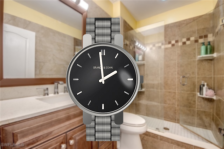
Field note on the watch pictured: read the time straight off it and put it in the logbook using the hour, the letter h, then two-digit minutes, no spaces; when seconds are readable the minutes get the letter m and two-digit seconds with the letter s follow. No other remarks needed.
1h59
